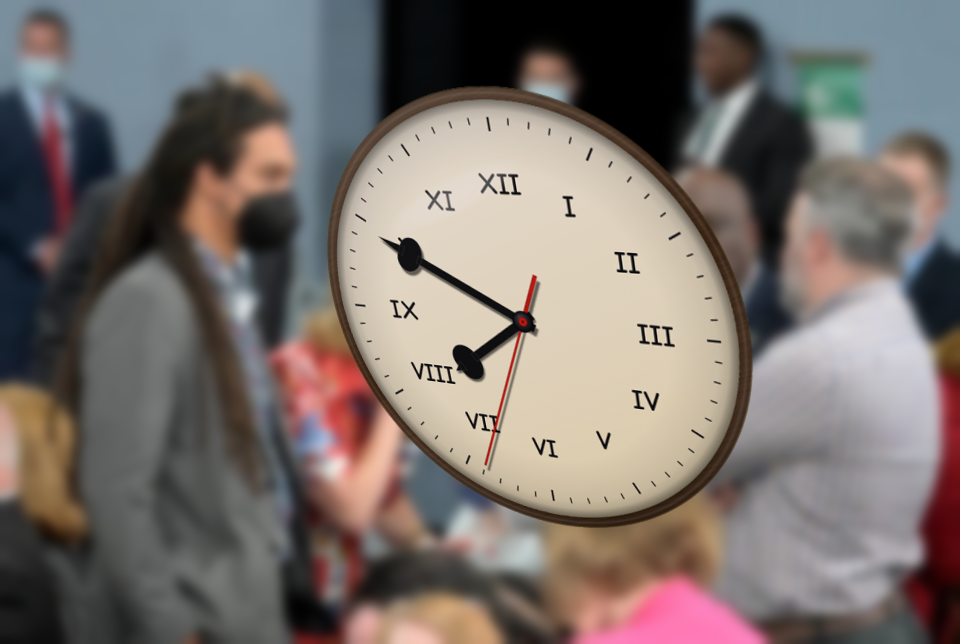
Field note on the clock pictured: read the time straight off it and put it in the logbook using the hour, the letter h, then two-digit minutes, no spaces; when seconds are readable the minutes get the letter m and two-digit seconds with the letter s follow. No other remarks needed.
7h49m34s
